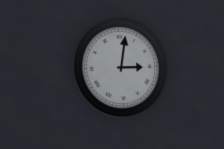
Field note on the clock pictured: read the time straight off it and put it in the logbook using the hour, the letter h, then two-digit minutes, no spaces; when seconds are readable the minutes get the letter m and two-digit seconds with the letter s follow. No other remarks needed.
3h02
